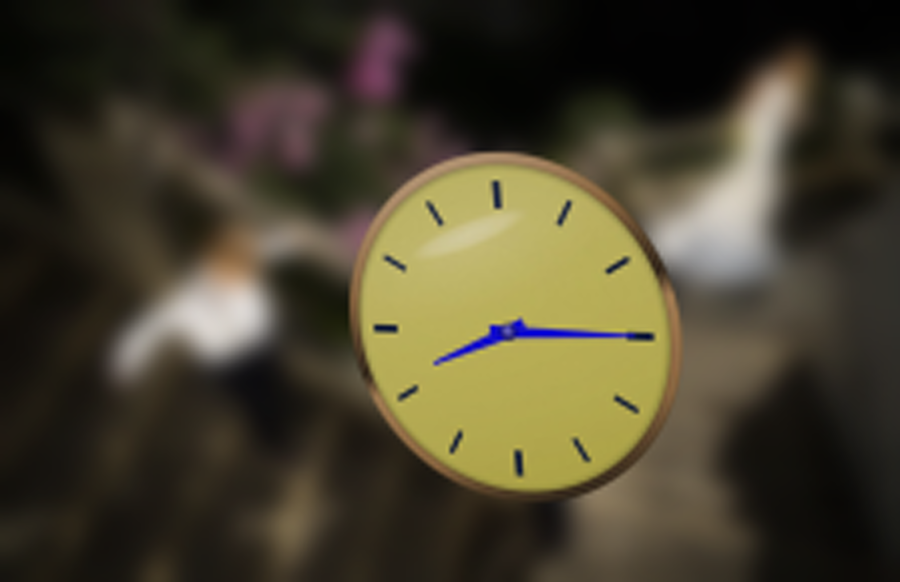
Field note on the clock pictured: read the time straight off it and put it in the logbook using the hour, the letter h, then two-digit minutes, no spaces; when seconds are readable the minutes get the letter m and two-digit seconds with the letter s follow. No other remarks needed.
8h15
